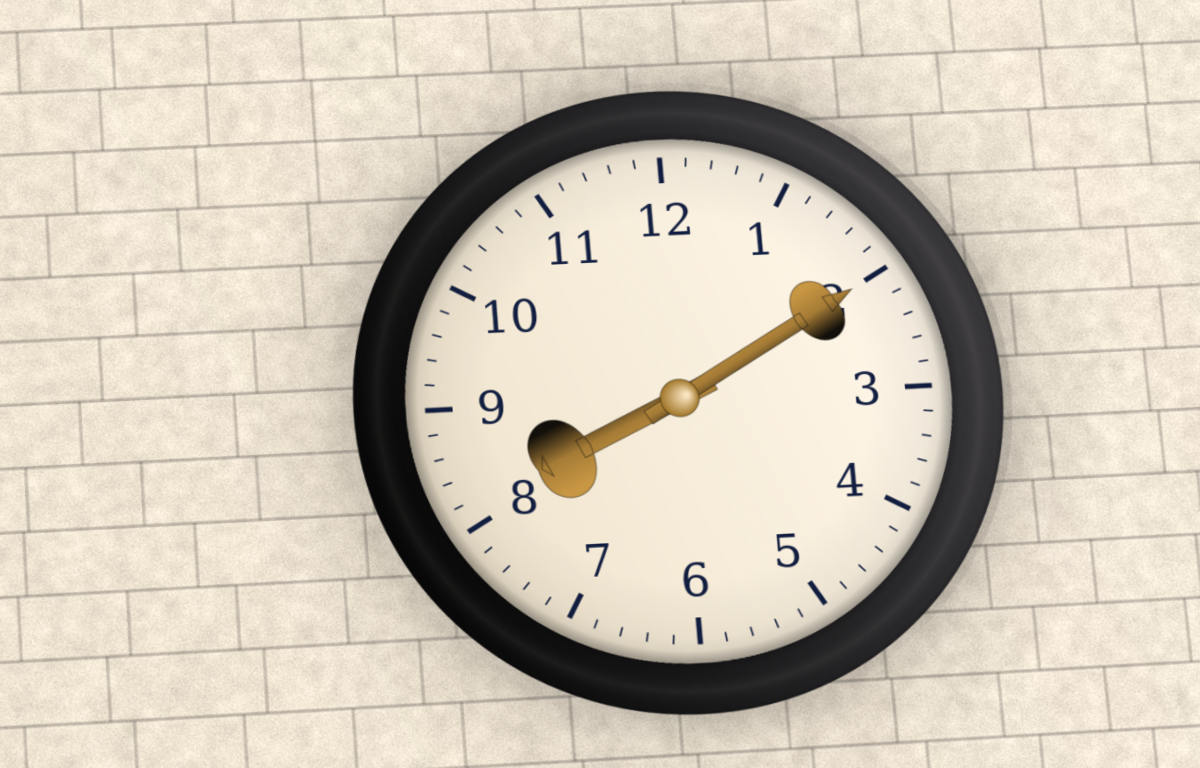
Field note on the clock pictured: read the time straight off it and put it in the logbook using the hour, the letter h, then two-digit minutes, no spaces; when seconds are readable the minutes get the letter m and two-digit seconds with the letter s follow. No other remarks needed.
8h10
